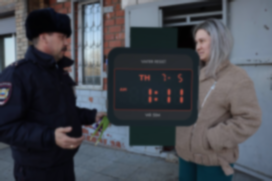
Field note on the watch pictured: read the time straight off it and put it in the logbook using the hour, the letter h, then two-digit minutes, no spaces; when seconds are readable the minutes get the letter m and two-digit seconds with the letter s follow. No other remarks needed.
1h11
